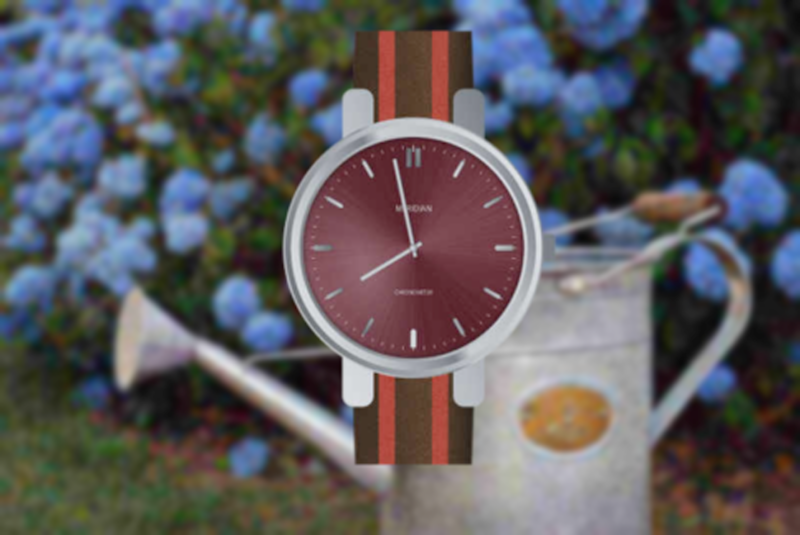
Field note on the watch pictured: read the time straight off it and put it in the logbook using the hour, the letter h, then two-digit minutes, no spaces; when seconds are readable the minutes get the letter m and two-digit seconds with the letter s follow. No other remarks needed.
7h58
